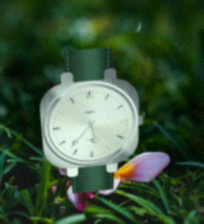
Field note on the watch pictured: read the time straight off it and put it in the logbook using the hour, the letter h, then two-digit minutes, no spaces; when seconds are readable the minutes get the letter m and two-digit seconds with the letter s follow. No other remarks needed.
5h37
